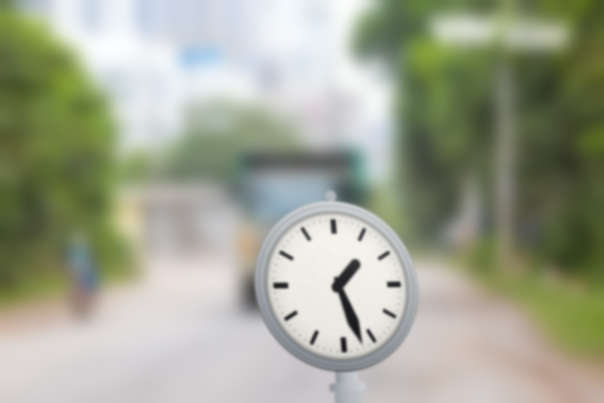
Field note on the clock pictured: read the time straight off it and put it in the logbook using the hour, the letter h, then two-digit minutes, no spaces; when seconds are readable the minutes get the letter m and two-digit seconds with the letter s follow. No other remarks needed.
1h27
